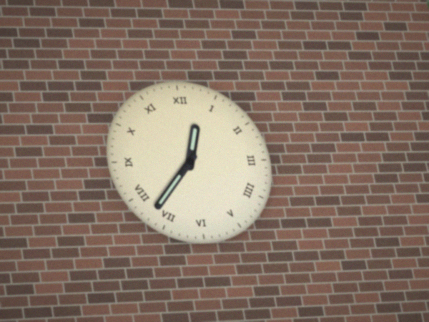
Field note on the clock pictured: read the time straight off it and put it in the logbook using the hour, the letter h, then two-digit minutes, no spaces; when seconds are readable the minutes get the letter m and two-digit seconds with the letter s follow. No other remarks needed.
12h37
